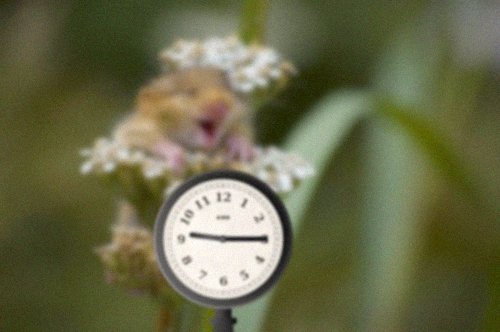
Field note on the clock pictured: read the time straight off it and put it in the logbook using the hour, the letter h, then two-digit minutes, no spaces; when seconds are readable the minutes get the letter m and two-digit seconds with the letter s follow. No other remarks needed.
9h15
